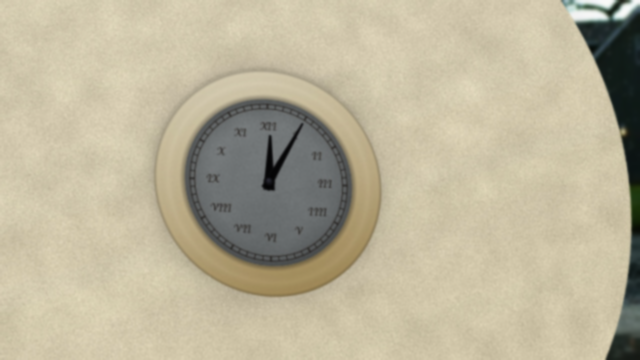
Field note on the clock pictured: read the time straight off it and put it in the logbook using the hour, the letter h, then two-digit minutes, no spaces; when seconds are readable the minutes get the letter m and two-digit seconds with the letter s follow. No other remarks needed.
12h05
